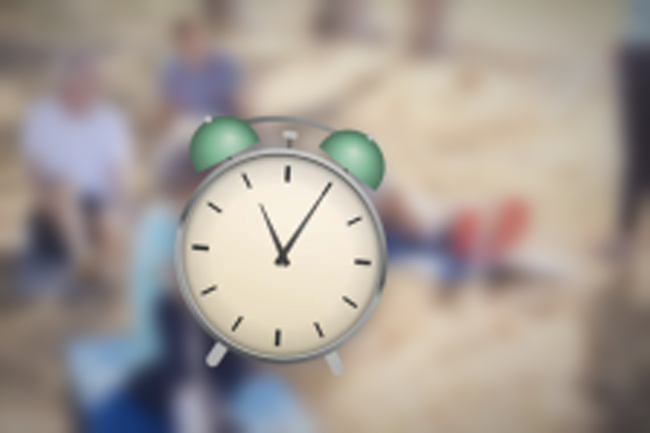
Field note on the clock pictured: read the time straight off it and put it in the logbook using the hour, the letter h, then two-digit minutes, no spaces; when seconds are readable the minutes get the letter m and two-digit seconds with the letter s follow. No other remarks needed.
11h05
